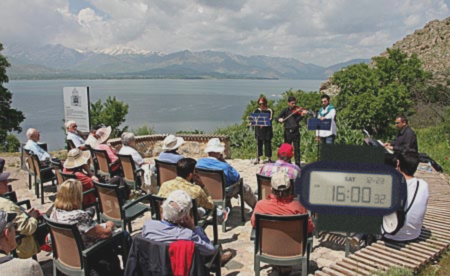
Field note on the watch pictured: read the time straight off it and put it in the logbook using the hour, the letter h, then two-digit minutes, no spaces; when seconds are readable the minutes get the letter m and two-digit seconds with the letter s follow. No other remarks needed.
16h00
